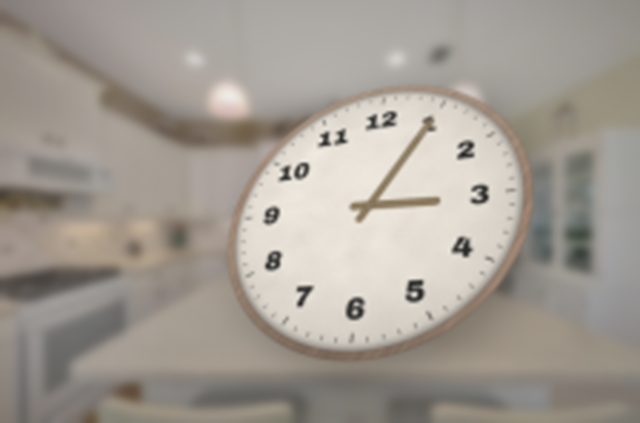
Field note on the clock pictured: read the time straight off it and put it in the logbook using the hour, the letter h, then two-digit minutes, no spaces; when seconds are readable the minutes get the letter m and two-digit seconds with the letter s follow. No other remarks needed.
3h05
